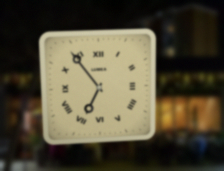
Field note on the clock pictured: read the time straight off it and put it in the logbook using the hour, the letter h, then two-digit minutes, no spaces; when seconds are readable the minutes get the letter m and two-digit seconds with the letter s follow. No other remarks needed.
6h54
